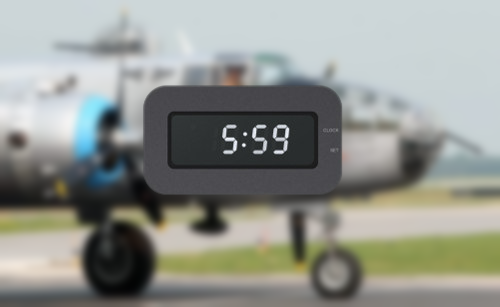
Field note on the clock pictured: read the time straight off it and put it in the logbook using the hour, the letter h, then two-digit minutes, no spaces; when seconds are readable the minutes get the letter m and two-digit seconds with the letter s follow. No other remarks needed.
5h59
